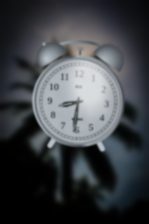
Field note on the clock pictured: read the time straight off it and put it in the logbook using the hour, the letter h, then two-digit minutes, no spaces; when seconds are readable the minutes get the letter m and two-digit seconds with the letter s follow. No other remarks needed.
8h31
